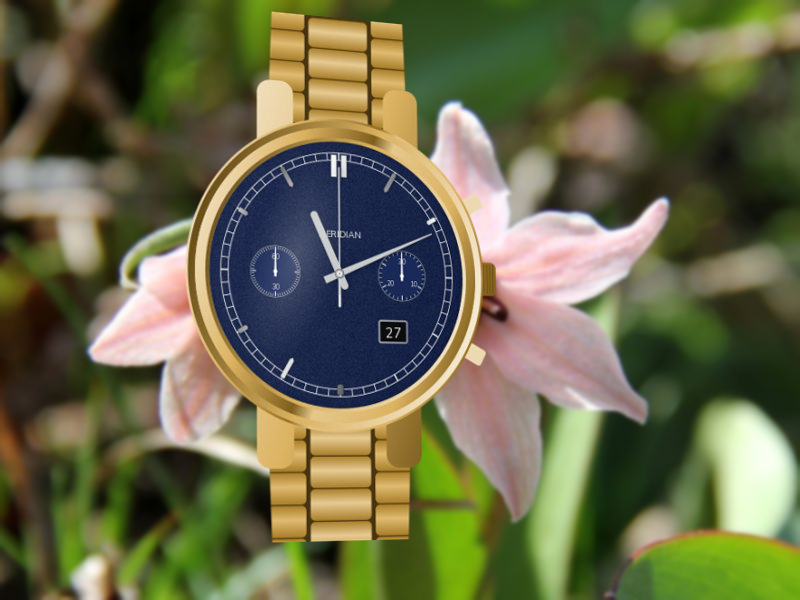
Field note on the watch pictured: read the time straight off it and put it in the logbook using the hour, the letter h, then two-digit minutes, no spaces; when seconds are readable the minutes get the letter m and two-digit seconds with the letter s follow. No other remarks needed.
11h11
